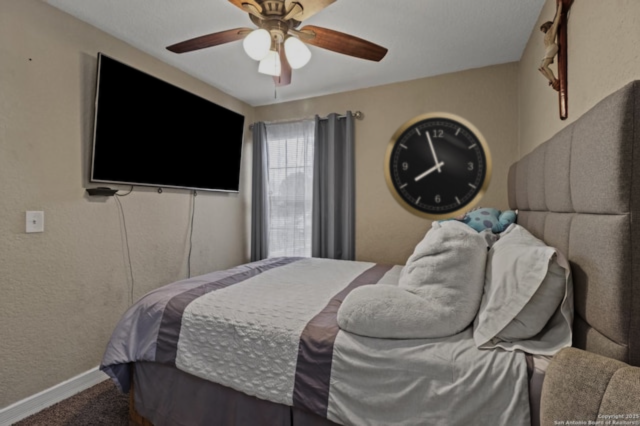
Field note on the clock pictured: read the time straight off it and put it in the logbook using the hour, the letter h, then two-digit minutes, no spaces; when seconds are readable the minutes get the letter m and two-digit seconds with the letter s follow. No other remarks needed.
7h57
